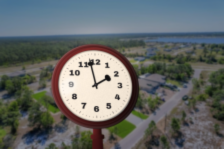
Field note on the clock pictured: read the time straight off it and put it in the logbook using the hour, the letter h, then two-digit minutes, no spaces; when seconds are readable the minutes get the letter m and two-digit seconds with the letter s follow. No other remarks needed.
1h58
